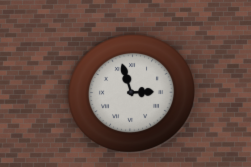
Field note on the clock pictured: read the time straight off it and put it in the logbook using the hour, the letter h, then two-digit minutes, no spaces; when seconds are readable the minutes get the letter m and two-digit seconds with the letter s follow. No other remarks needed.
2h57
